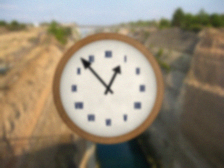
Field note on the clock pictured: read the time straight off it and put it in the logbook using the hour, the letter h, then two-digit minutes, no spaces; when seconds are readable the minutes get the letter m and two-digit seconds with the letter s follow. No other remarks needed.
12h53
